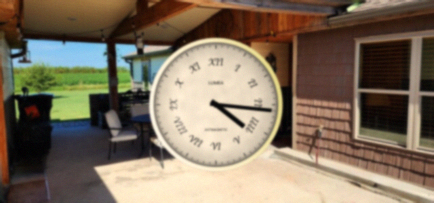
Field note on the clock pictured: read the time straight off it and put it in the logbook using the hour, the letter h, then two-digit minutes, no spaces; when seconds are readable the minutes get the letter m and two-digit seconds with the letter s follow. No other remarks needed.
4h16
